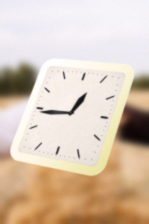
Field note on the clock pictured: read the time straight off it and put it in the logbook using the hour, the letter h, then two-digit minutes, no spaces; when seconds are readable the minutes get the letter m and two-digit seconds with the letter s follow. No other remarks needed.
12h44
